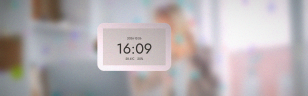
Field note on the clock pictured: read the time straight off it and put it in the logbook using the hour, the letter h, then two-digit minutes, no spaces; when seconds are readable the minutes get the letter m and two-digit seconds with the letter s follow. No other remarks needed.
16h09
